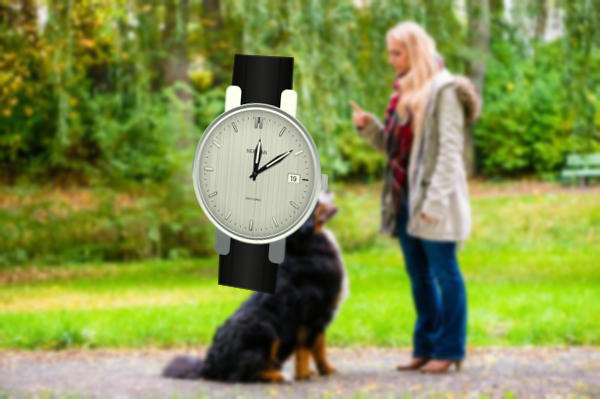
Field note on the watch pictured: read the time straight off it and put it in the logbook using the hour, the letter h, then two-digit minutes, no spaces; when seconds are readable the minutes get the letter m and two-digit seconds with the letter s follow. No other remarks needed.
12h09
